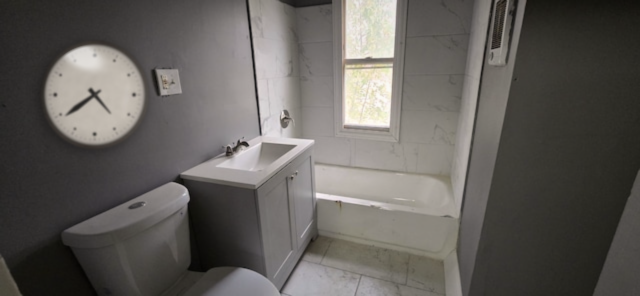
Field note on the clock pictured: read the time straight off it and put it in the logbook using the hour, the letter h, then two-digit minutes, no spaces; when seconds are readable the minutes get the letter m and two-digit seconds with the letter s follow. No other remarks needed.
4h39
